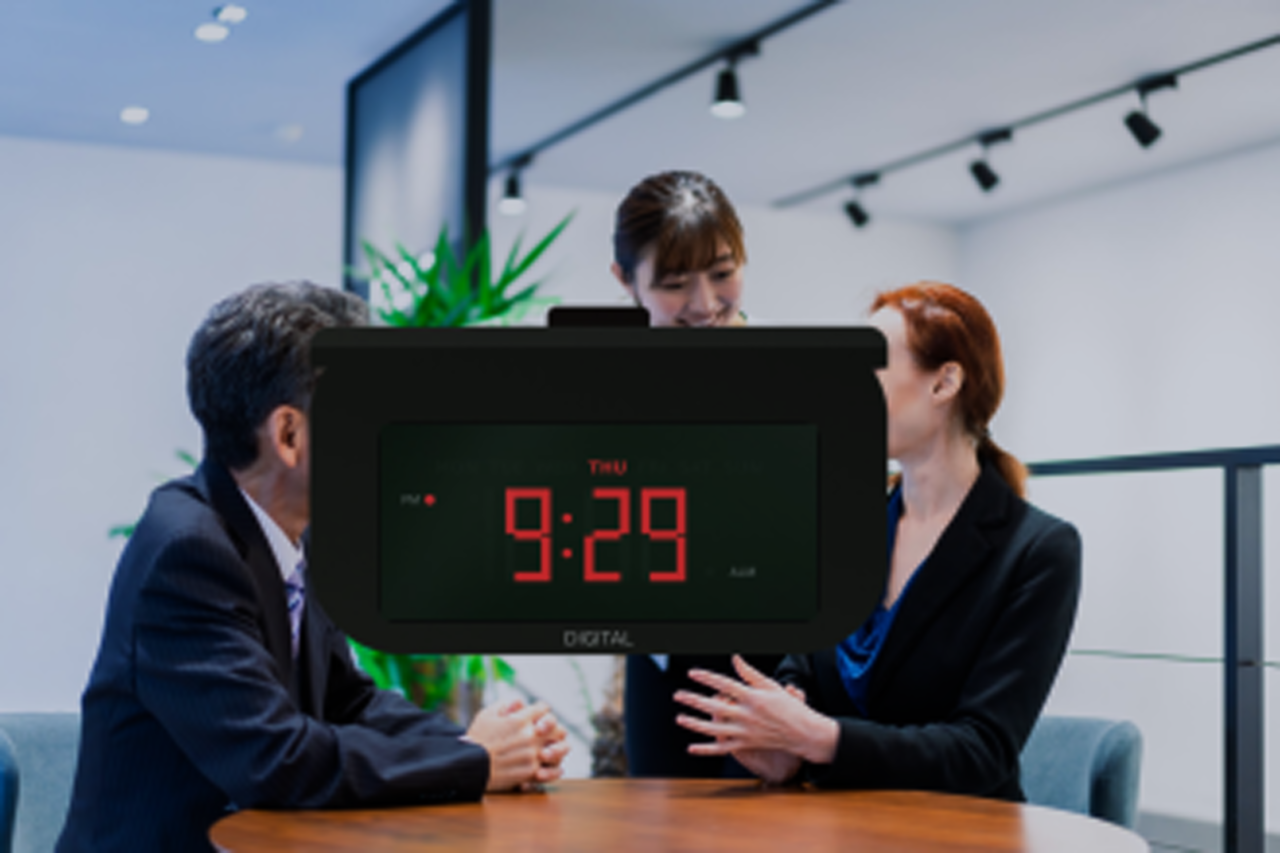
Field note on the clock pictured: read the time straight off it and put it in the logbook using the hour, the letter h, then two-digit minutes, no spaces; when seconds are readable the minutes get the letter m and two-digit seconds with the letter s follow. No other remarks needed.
9h29
